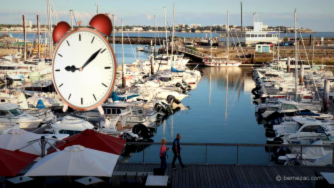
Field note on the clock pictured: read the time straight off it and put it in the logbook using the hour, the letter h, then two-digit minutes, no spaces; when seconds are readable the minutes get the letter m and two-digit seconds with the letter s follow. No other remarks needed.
9h09
